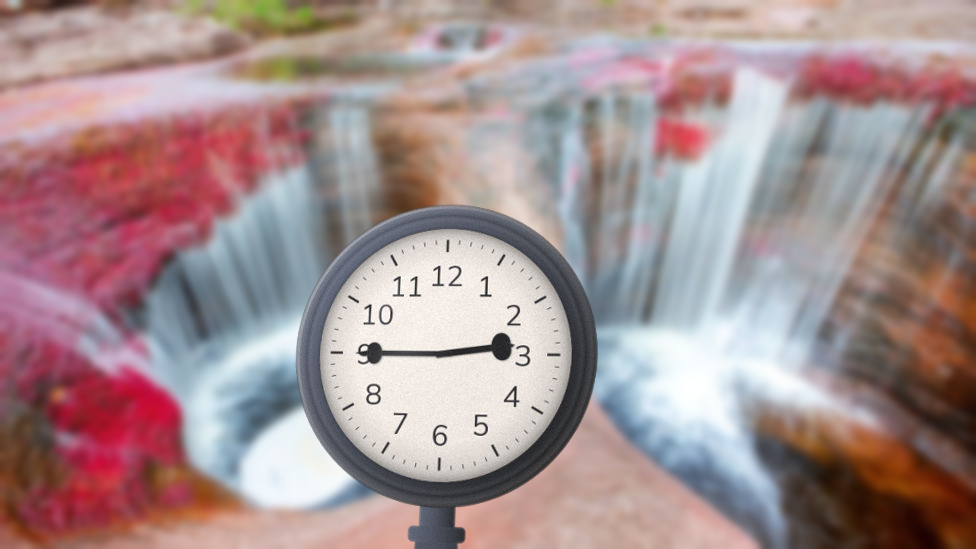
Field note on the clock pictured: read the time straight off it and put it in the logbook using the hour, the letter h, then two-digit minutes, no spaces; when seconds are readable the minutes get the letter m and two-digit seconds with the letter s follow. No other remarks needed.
2h45
